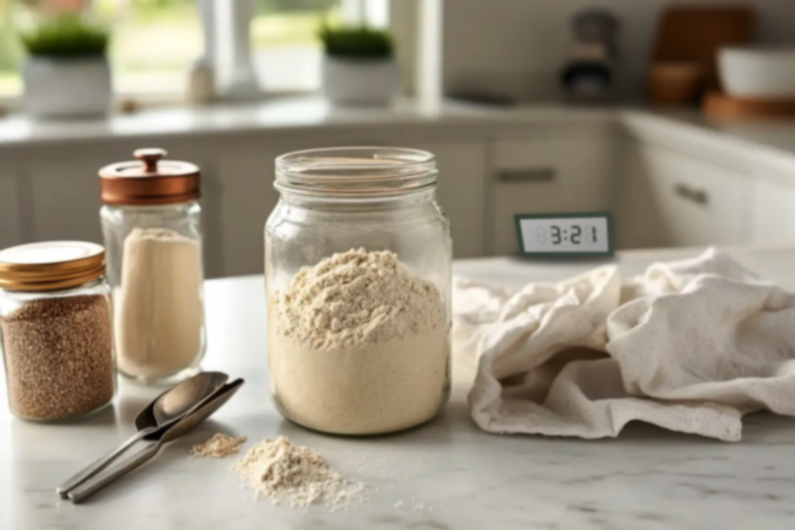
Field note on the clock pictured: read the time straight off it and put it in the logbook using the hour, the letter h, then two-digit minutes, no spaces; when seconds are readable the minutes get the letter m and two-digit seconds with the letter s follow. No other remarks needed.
3h21
